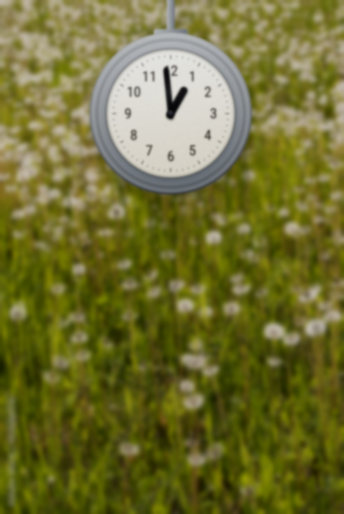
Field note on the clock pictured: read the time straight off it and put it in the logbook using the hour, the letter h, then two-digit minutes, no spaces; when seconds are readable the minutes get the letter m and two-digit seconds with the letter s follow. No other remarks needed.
12h59
